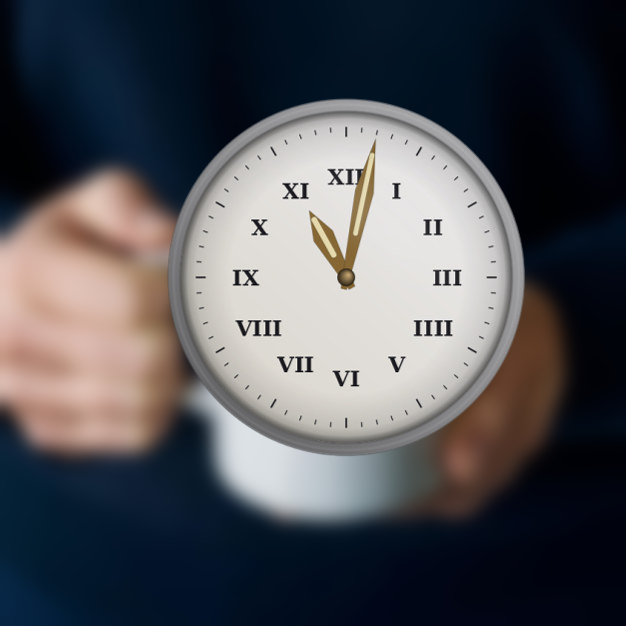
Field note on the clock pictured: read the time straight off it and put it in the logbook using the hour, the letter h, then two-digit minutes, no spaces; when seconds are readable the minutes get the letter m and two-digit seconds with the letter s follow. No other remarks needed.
11h02
